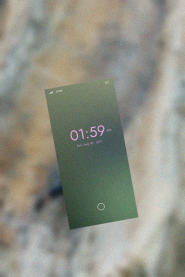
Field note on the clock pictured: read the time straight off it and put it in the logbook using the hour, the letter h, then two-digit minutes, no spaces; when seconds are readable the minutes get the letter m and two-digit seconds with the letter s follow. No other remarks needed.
1h59
